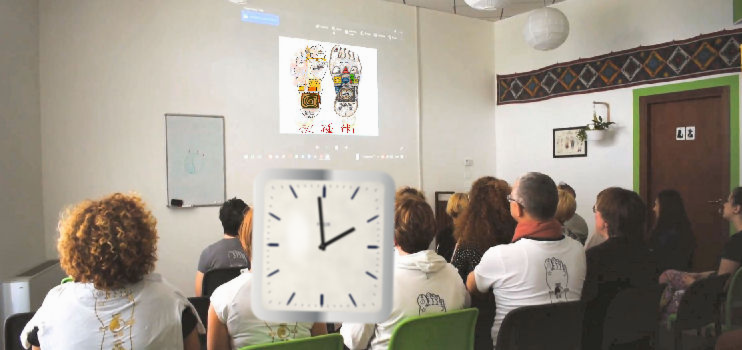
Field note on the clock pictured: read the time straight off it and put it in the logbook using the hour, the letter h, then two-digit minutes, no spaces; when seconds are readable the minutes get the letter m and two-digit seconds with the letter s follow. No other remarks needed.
1h59
